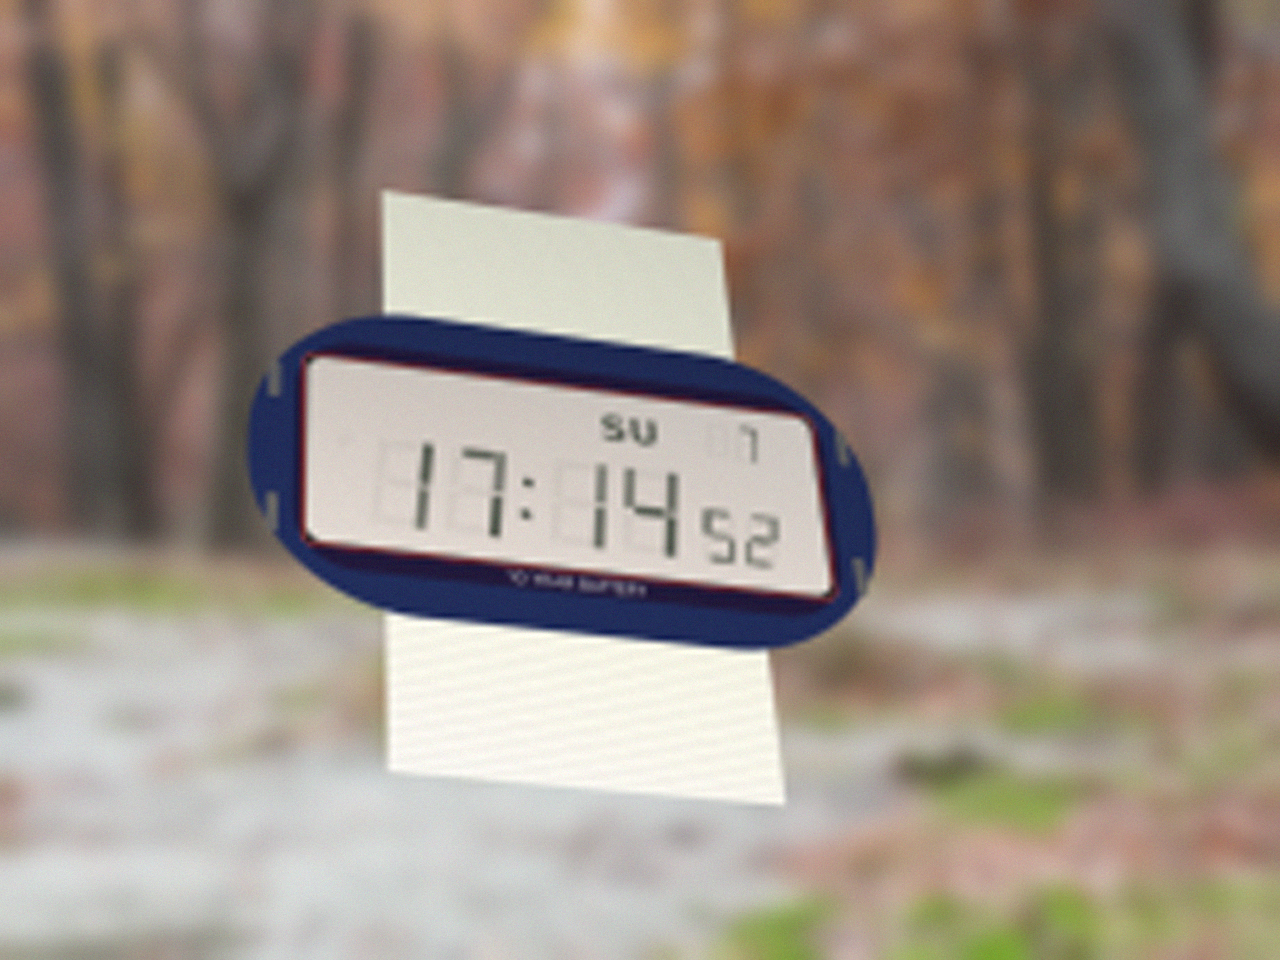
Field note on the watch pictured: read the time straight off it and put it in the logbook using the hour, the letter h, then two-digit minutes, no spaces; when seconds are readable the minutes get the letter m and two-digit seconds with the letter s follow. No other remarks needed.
17h14m52s
